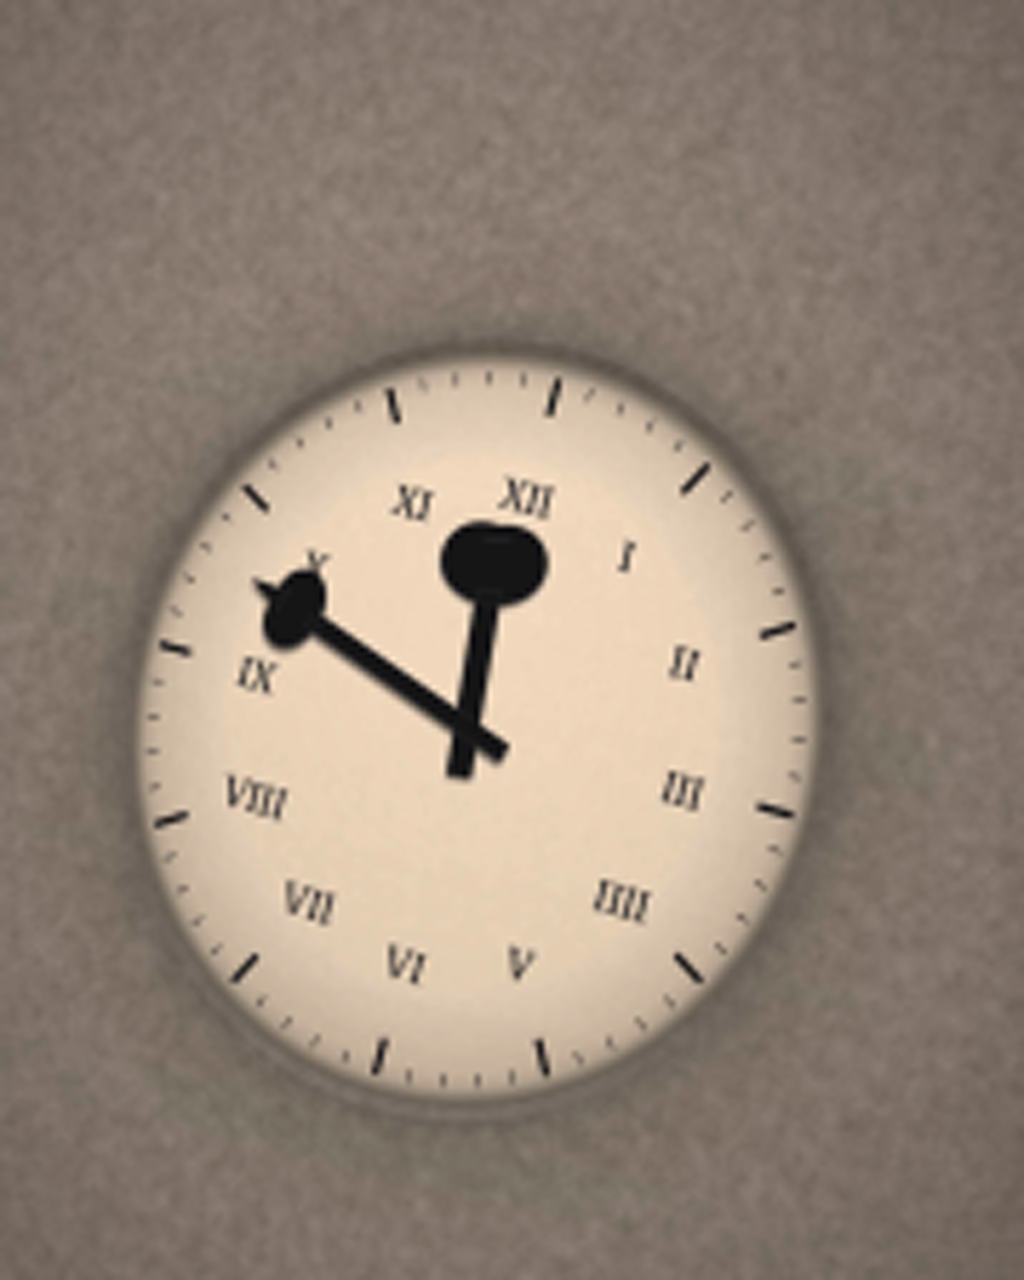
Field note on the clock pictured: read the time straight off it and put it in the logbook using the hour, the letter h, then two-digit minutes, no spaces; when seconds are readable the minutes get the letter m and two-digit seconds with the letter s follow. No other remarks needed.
11h48
